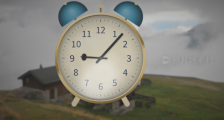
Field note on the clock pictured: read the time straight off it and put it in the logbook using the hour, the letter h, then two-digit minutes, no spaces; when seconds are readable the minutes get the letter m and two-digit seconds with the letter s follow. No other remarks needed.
9h07
